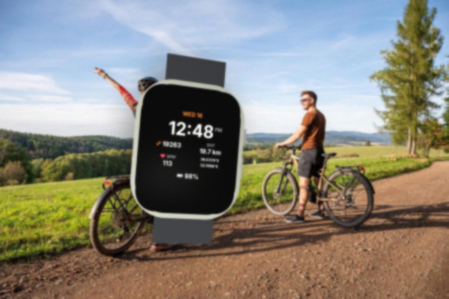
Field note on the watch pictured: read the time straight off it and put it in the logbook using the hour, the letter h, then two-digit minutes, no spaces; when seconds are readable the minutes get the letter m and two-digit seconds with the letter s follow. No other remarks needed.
12h48
